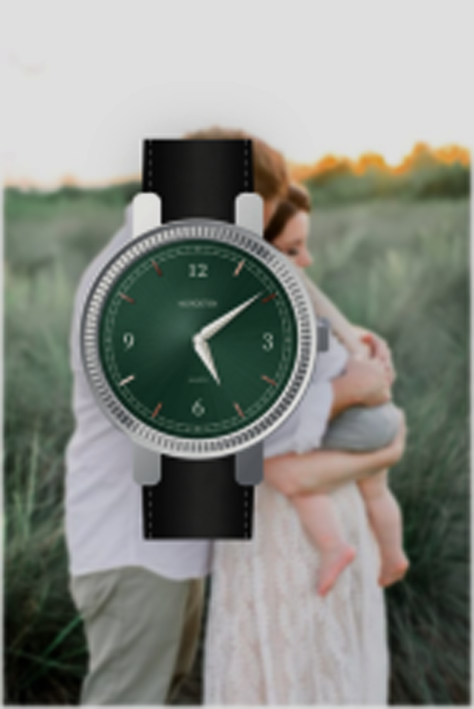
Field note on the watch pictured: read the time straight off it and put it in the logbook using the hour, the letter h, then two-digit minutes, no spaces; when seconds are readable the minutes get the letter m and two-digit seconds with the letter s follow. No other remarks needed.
5h09
